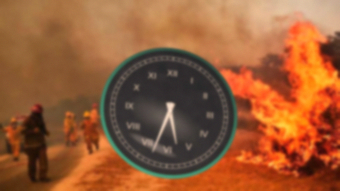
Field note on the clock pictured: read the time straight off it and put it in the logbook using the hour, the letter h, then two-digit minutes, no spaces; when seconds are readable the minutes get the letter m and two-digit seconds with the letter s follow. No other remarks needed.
5h33
